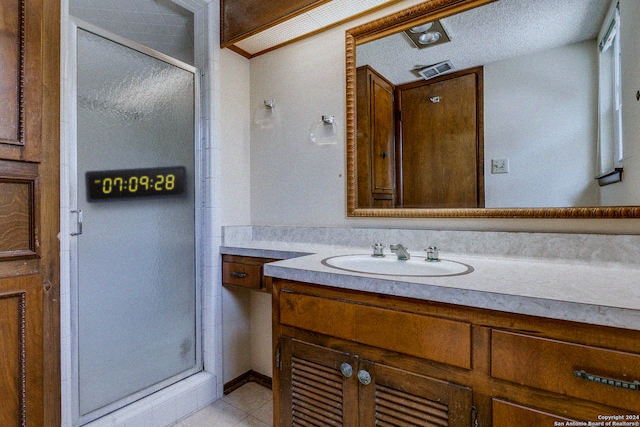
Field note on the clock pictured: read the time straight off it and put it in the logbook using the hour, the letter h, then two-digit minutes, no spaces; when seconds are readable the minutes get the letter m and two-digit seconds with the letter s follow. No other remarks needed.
7h09m28s
